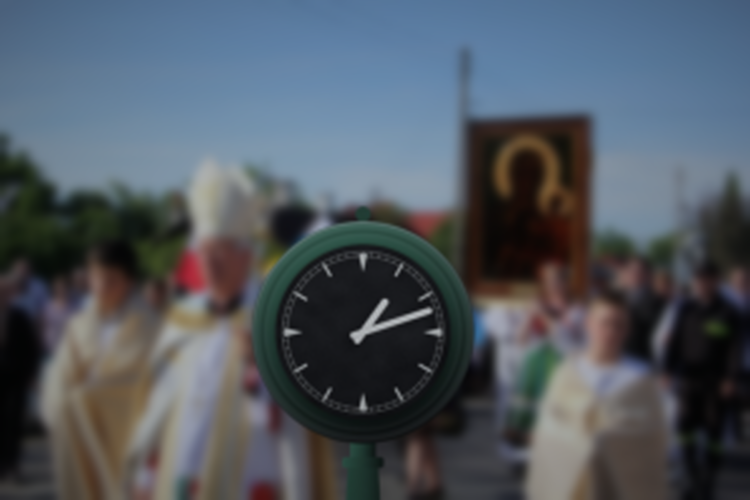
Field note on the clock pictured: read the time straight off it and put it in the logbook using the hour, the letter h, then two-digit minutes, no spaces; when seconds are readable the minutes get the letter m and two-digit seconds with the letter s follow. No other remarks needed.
1h12
